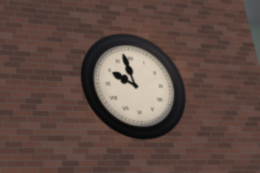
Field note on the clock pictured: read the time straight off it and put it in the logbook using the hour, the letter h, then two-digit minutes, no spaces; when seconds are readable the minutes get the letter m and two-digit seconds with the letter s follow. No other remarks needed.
9h58
